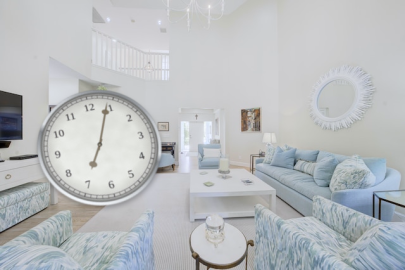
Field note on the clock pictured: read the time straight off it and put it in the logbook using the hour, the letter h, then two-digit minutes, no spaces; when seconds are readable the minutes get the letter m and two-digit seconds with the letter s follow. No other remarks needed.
7h04
